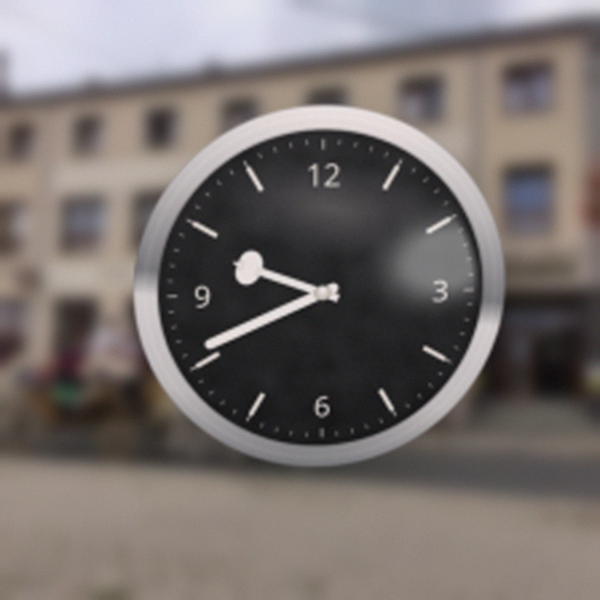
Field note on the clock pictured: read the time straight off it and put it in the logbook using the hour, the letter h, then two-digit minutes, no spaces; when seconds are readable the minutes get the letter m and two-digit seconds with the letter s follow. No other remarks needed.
9h41
